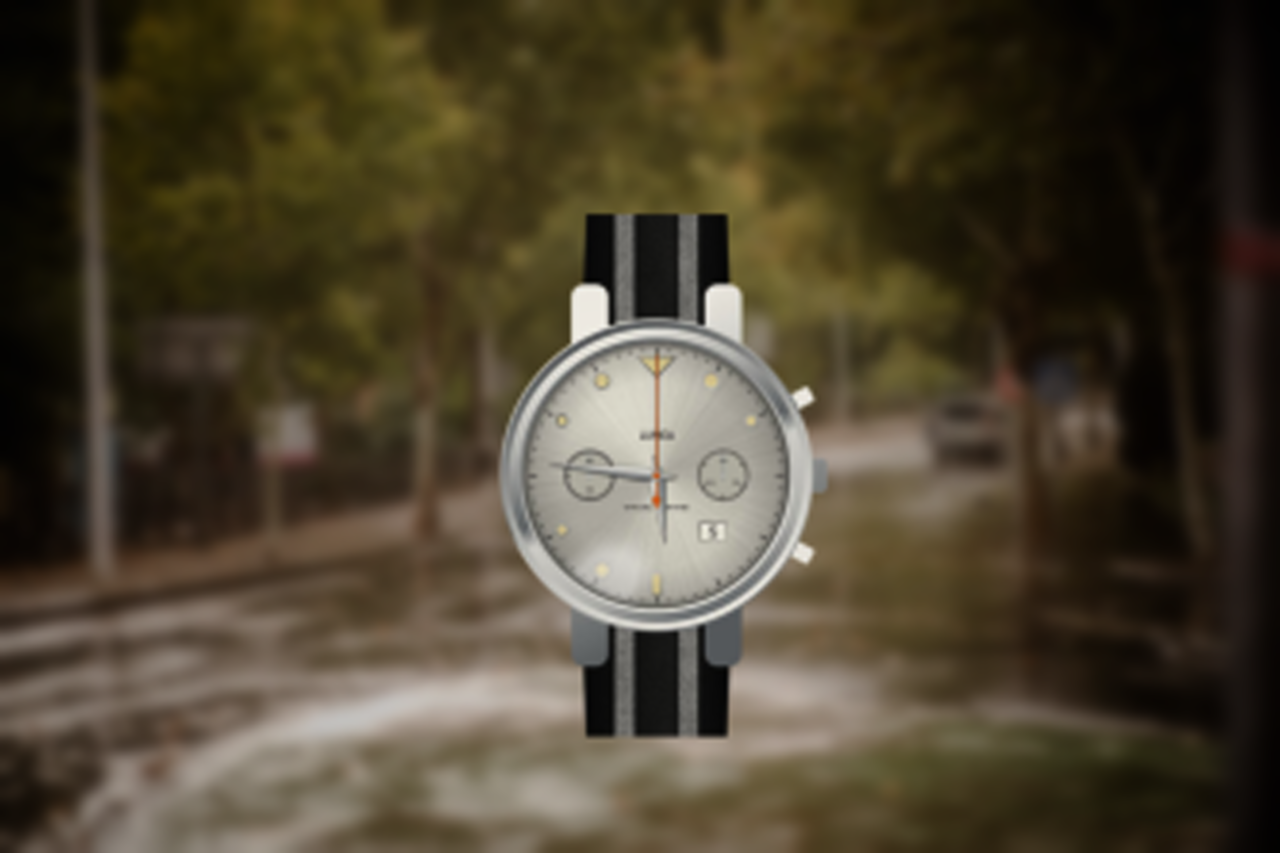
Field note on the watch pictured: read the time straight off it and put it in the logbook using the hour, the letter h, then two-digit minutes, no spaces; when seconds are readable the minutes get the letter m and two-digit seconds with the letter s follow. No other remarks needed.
5h46
